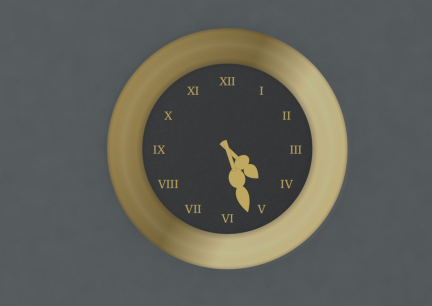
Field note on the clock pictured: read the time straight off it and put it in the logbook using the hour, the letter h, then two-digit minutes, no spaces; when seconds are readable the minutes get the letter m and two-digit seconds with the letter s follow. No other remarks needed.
4h27
